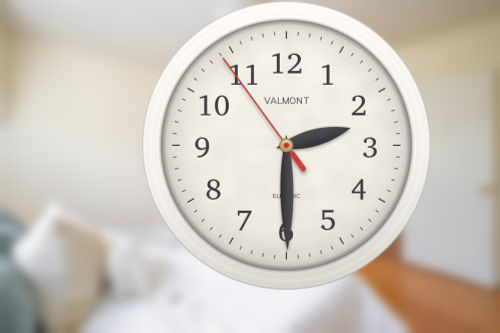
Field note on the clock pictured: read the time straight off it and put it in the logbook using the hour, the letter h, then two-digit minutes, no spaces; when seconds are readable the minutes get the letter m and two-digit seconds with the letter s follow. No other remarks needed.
2h29m54s
